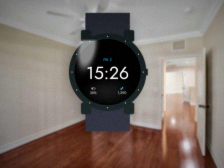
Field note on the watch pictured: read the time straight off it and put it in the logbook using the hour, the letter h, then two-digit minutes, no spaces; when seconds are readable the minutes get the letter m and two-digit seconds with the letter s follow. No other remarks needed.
15h26
